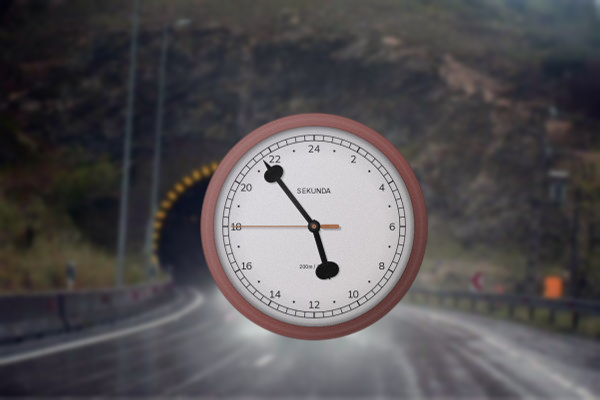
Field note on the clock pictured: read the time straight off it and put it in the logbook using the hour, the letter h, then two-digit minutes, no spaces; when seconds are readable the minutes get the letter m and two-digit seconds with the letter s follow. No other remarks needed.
10h53m45s
